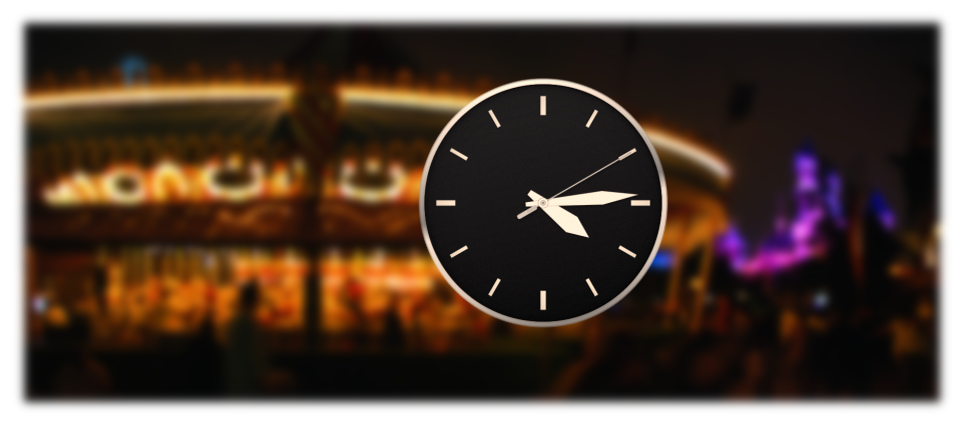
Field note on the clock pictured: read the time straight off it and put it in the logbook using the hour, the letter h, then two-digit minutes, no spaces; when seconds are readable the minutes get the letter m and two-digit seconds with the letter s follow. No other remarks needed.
4h14m10s
